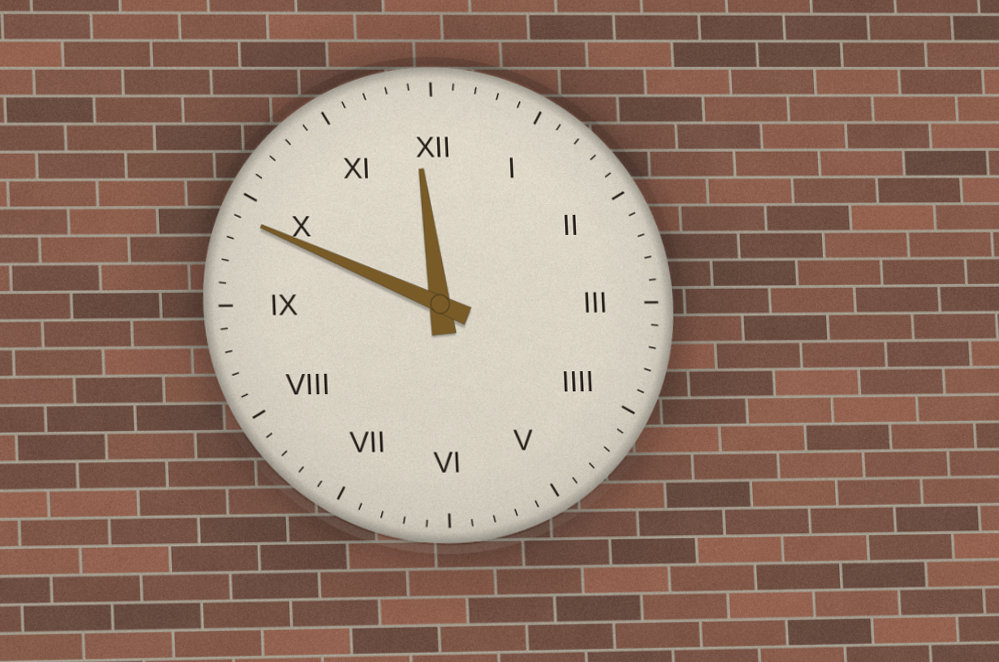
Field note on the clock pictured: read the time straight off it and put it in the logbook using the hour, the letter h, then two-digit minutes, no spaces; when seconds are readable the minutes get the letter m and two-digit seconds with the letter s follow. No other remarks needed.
11h49
